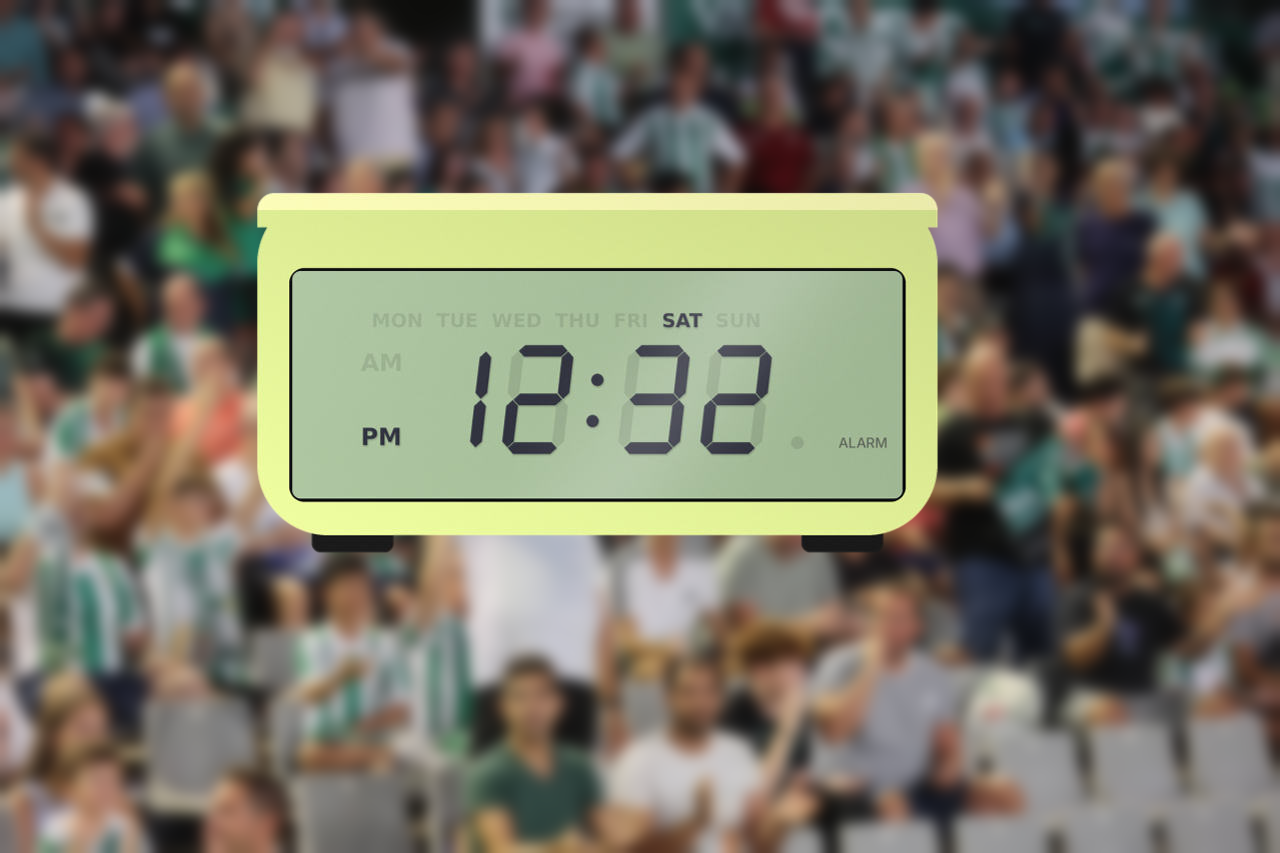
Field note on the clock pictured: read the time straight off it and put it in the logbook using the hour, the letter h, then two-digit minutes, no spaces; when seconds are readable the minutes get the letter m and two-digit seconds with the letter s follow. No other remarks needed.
12h32
